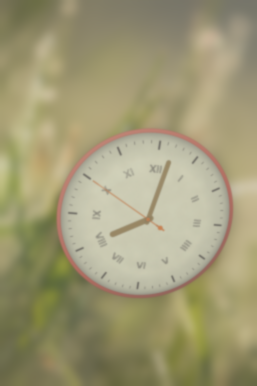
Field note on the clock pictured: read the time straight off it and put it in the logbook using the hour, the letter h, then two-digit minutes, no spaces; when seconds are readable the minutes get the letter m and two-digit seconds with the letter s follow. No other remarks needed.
8h01m50s
